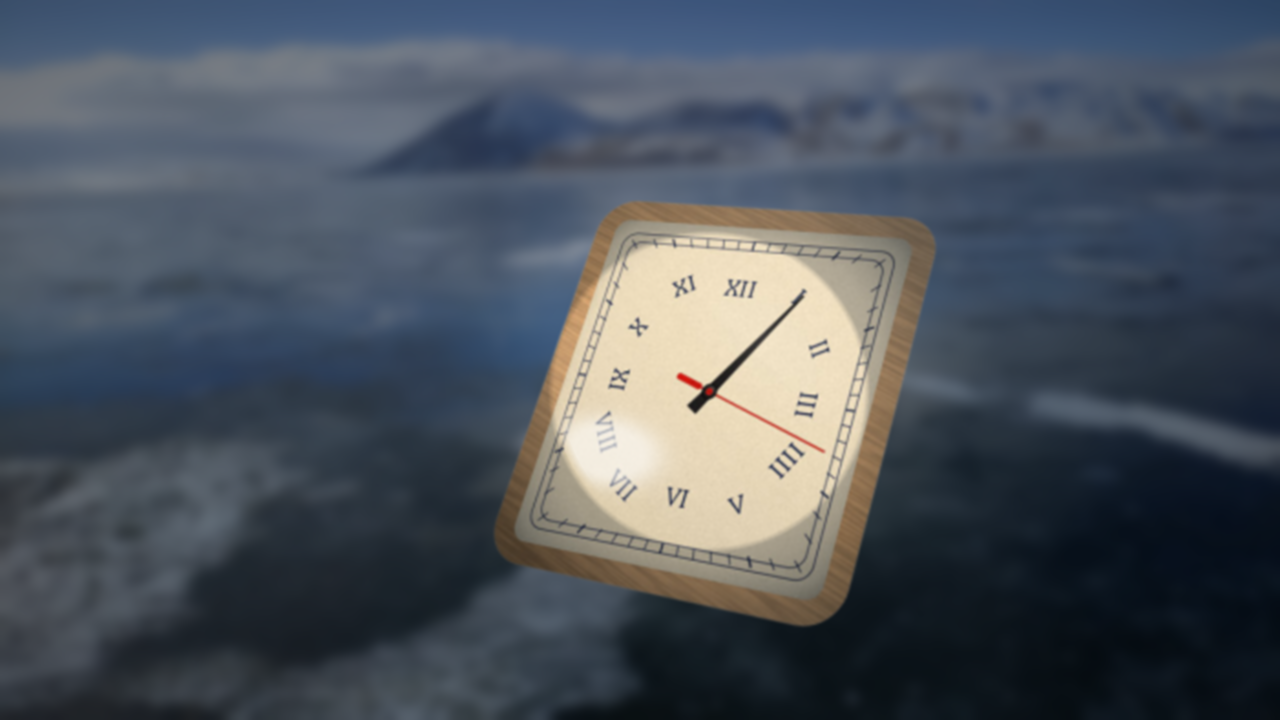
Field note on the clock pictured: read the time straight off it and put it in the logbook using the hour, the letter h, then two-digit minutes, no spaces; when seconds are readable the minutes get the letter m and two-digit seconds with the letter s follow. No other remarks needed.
1h05m18s
